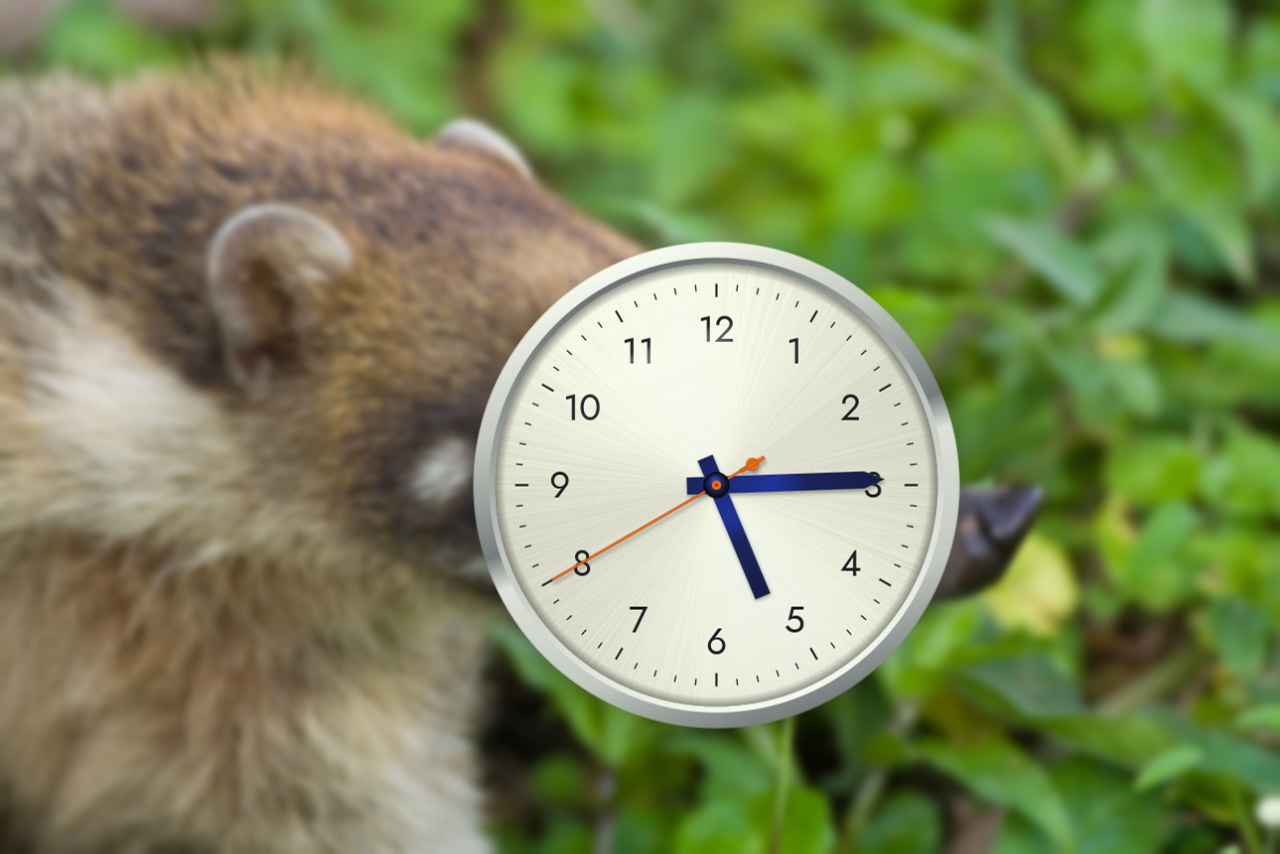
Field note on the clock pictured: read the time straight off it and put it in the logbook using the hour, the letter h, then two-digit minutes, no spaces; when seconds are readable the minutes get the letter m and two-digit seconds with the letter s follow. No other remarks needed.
5h14m40s
